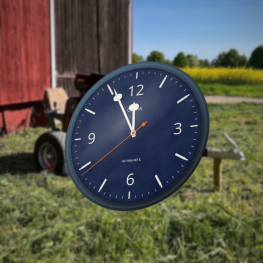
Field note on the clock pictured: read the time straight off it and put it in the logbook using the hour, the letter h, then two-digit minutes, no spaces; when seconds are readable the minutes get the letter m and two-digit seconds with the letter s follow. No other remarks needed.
11h55m39s
